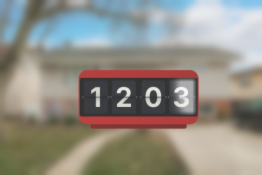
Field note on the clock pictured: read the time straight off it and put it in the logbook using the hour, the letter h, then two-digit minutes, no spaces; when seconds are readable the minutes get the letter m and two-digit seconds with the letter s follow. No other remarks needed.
12h03
